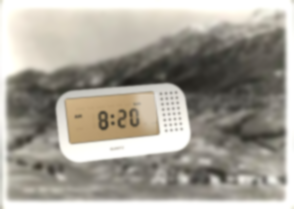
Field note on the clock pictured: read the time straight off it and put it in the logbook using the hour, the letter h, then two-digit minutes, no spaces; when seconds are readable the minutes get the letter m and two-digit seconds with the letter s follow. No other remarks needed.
8h20
